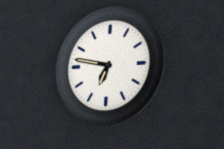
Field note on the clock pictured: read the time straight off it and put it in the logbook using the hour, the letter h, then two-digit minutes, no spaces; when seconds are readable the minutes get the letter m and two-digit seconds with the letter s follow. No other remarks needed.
6h47
